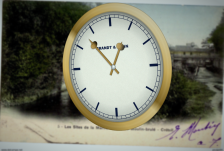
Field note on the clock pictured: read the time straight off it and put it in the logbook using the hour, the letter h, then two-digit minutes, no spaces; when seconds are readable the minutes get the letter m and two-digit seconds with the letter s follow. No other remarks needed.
12h53
